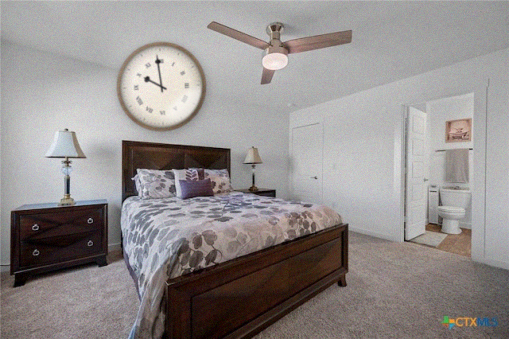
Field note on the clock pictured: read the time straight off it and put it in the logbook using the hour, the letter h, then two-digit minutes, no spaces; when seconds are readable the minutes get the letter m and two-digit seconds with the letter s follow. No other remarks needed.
9h59
